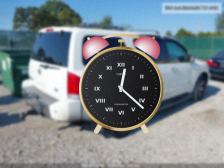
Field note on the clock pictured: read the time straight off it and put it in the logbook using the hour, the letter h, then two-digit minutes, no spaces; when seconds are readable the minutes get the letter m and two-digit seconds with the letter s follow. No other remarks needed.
12h22
